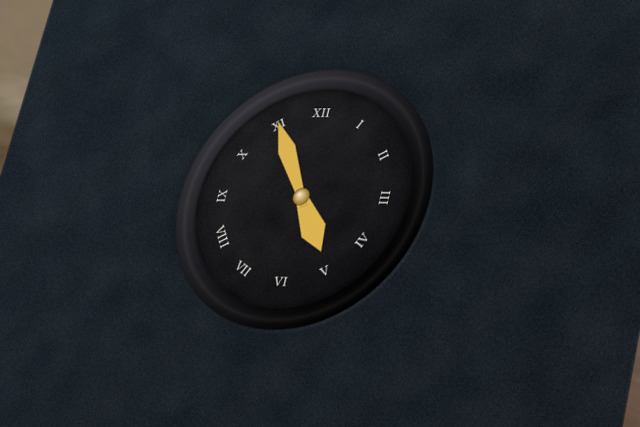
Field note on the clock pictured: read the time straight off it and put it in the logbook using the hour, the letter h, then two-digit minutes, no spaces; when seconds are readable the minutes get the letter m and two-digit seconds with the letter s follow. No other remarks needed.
4h55
